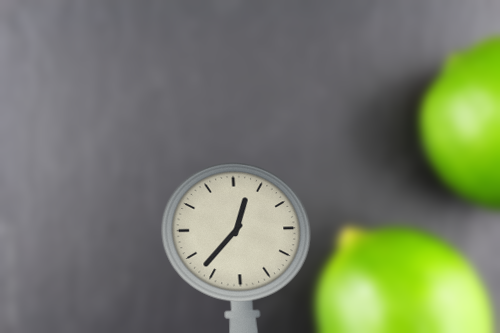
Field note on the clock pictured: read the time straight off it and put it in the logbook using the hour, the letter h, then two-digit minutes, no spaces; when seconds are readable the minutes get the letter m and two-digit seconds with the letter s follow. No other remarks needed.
12h37
